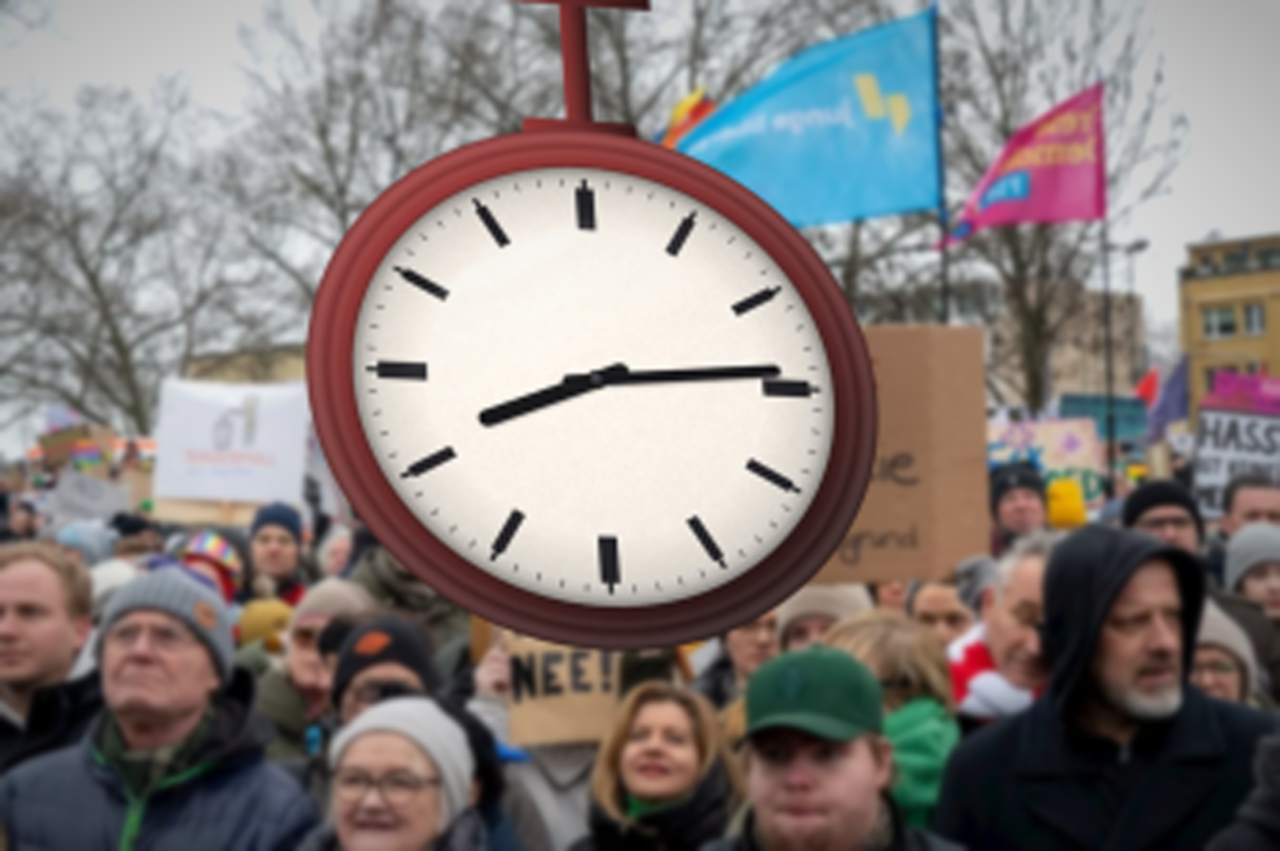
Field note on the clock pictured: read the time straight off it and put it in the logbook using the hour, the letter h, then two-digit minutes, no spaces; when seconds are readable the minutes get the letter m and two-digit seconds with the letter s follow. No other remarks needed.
8h14
